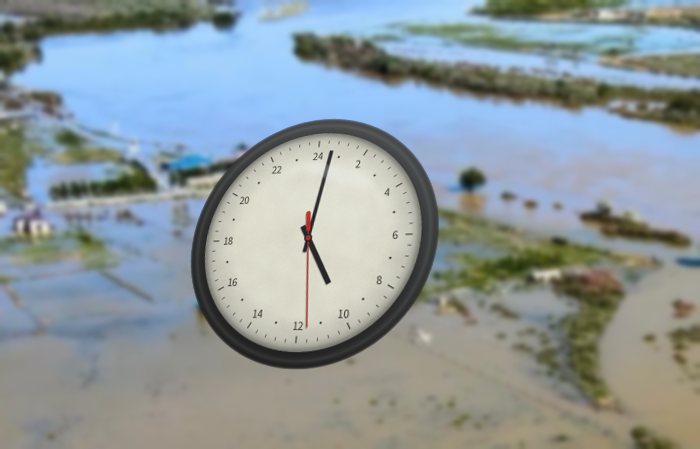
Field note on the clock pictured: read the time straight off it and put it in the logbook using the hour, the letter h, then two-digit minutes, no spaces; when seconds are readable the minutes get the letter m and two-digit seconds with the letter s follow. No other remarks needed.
10h01m29s
